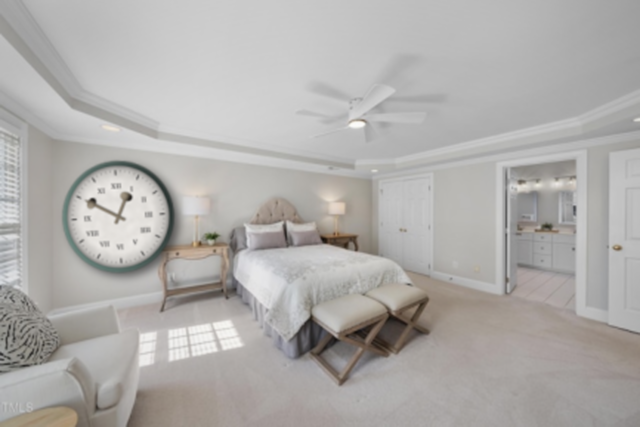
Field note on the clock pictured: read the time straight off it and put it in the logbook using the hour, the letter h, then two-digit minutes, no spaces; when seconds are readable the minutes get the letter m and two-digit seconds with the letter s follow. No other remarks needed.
12h50
